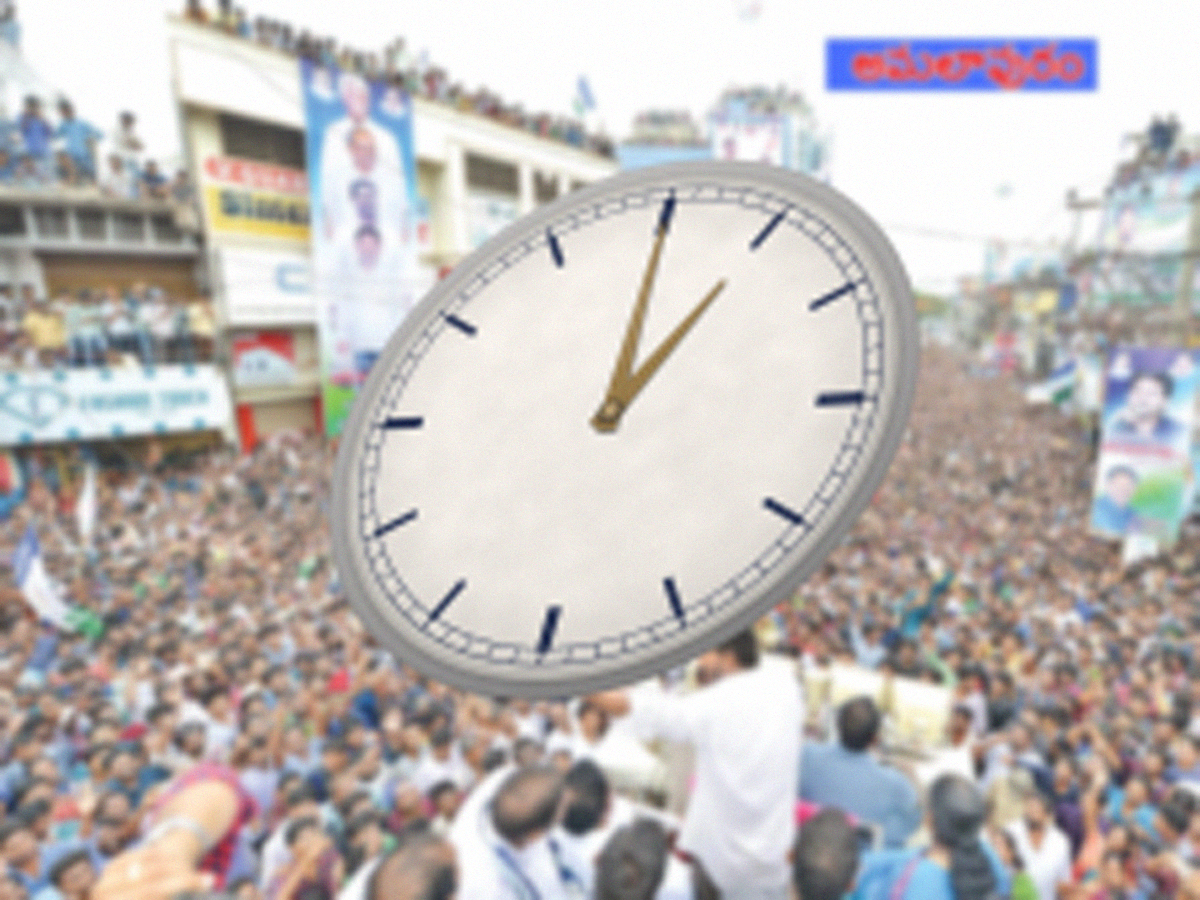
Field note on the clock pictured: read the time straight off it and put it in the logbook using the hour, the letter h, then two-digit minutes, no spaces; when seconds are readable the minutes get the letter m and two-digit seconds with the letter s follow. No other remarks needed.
1h00
